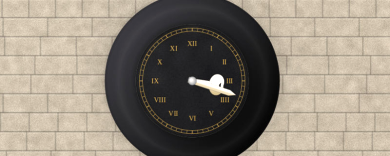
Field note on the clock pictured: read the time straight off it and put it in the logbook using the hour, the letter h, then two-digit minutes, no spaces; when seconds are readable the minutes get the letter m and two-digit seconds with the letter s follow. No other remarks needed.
3h18
